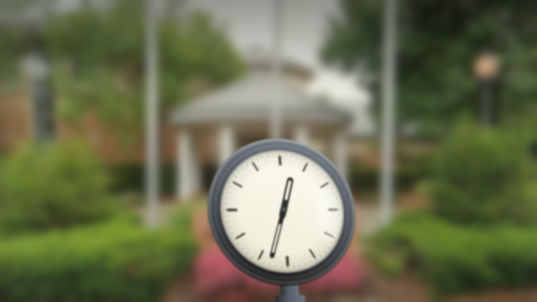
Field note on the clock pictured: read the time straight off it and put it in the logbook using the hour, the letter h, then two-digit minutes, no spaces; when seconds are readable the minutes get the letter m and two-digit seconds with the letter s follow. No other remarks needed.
12h33
